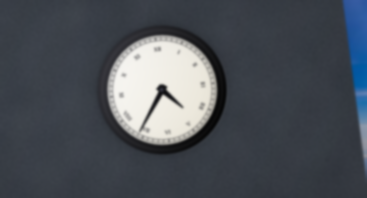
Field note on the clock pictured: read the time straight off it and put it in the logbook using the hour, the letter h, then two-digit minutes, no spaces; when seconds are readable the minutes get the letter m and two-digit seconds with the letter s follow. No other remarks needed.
4h36
